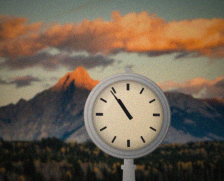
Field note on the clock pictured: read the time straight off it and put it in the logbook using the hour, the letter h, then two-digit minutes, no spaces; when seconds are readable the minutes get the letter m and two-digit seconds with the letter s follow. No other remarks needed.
10h54
